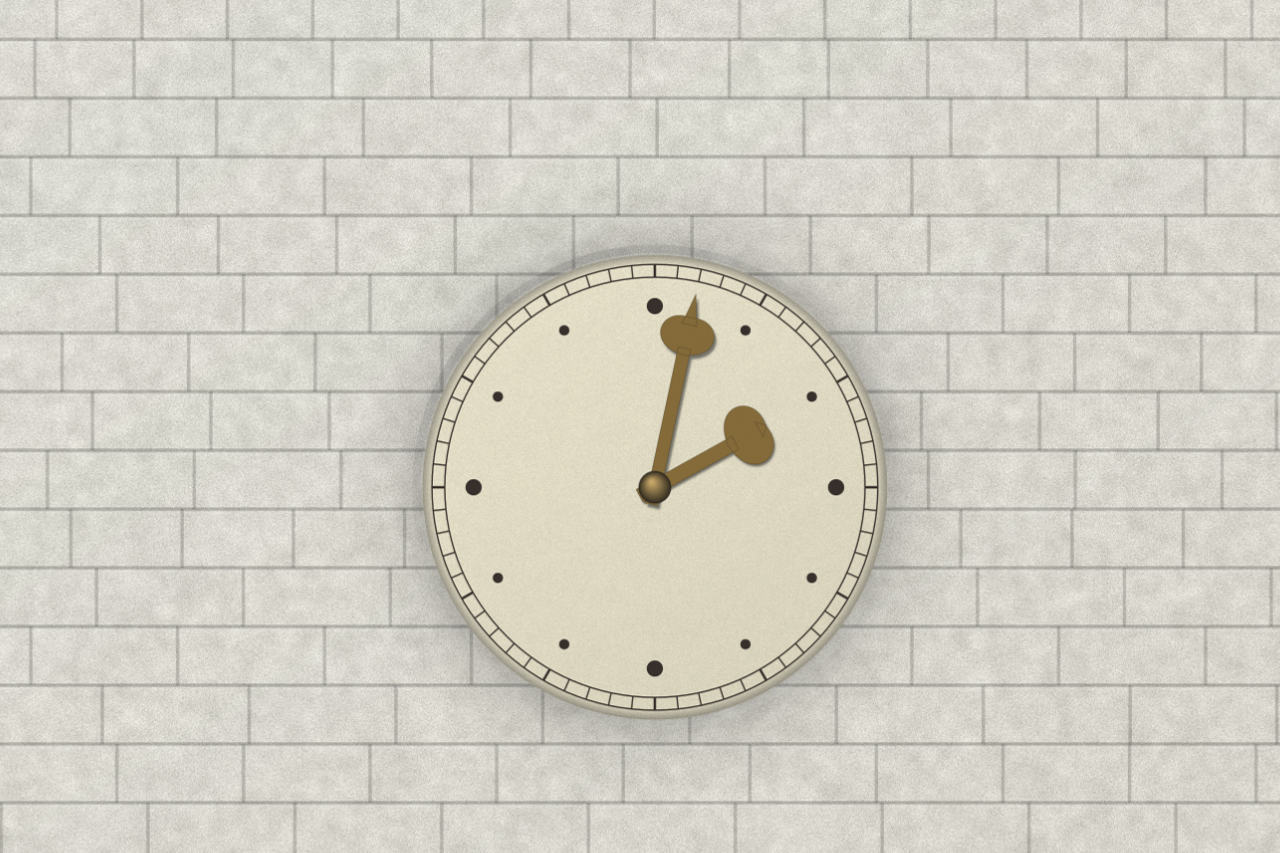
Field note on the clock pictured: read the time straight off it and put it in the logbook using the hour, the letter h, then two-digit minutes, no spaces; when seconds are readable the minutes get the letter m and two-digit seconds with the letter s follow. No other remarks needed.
2h02
